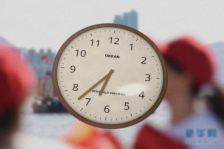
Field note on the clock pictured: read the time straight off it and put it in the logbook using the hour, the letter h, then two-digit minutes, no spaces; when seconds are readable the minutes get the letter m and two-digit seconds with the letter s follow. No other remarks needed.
6h37
